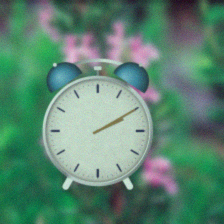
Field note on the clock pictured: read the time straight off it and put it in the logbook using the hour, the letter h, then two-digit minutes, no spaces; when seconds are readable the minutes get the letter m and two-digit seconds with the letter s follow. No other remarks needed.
2h10
